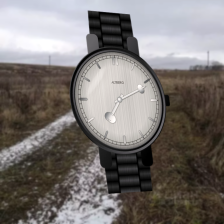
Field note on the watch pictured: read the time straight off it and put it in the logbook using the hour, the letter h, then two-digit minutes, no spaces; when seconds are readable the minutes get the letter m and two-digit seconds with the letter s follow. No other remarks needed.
7h11
